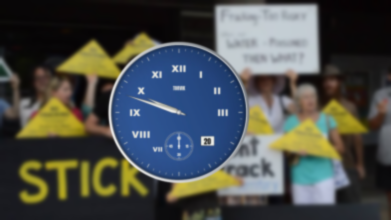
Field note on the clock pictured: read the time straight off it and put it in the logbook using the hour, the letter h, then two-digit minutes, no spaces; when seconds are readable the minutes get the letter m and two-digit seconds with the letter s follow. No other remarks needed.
9h48
